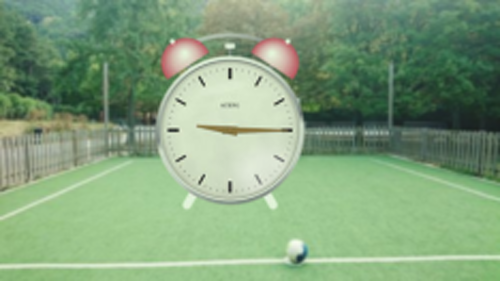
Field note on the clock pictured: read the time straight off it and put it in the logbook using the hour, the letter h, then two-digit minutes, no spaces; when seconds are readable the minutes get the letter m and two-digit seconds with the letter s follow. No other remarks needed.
9h15
